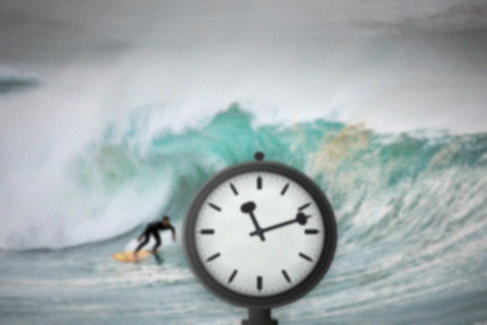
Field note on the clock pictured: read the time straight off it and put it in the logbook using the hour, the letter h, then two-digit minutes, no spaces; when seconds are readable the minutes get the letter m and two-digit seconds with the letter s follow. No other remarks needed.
11h12
